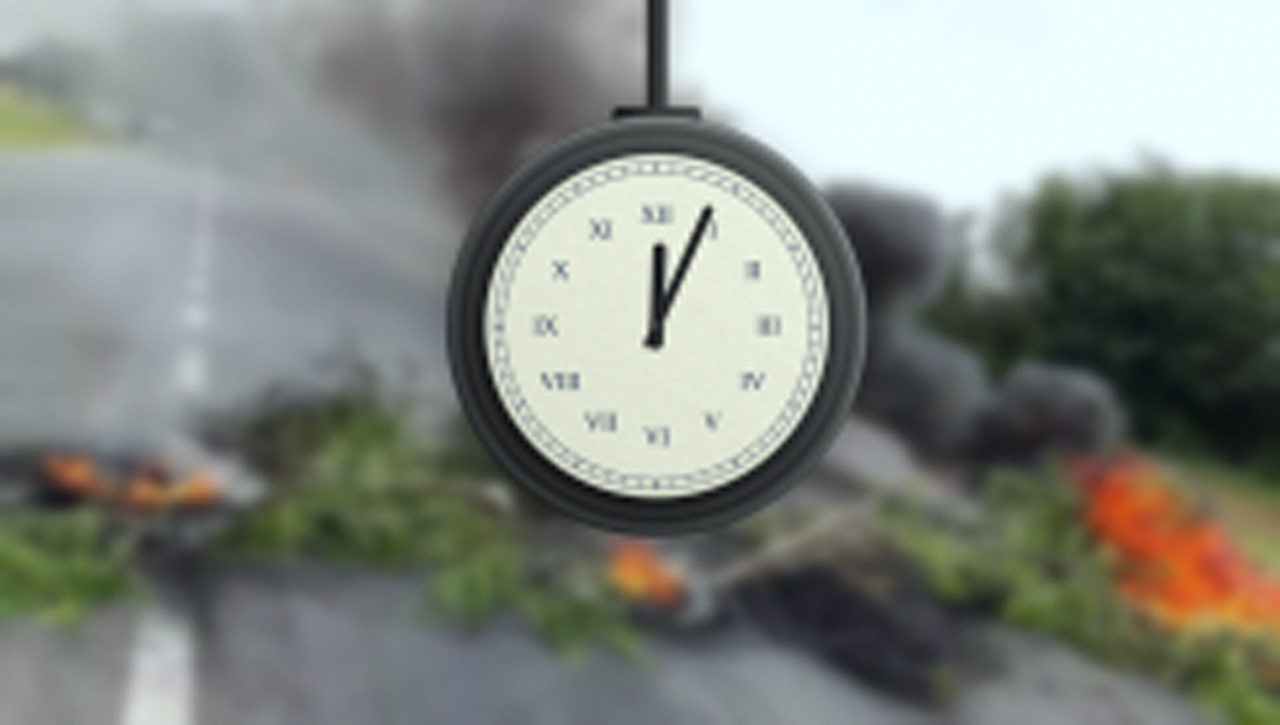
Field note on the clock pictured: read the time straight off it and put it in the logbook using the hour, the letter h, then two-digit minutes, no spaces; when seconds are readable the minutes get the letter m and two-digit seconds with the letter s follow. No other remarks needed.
12h04
